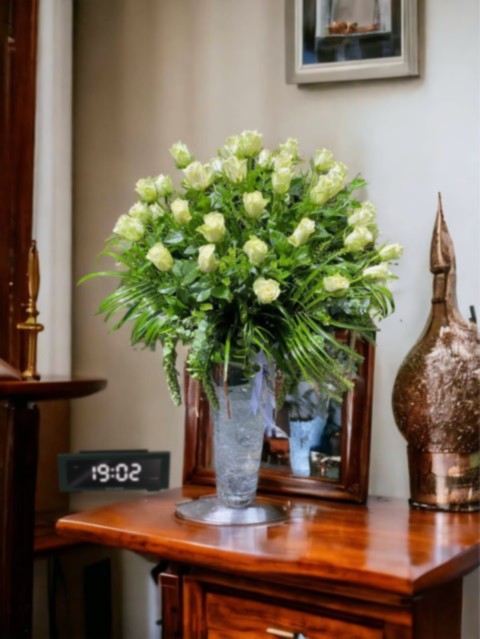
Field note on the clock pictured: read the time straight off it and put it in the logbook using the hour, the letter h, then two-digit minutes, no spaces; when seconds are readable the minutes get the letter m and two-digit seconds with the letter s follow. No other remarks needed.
19h02
